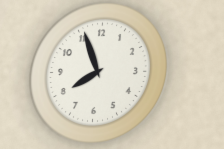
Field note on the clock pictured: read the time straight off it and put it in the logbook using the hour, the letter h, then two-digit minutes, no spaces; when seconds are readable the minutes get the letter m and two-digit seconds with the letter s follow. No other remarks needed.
7h56
